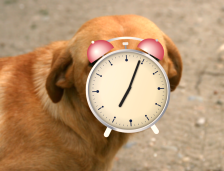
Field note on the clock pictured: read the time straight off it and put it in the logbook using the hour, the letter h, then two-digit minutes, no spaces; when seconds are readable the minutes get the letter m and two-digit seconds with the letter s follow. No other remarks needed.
7h04
